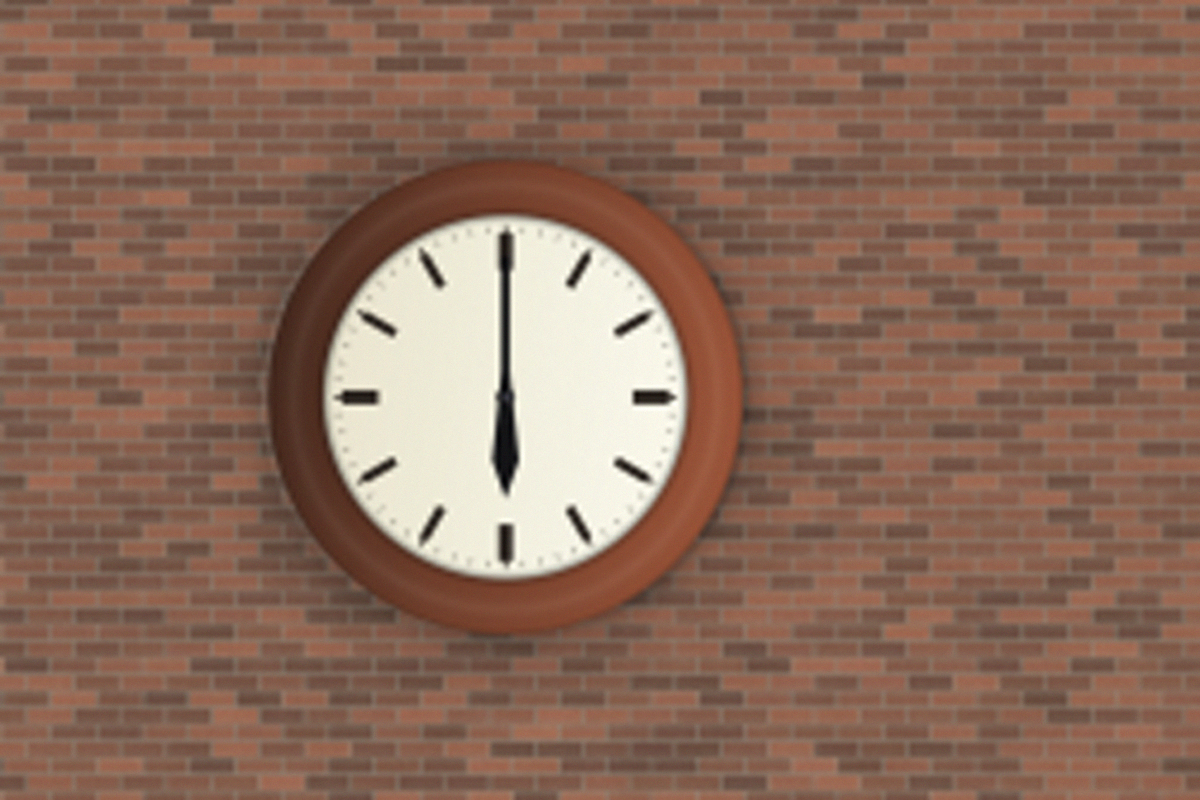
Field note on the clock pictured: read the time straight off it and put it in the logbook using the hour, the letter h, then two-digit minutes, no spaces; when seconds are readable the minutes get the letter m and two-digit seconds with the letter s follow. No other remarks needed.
6h00
